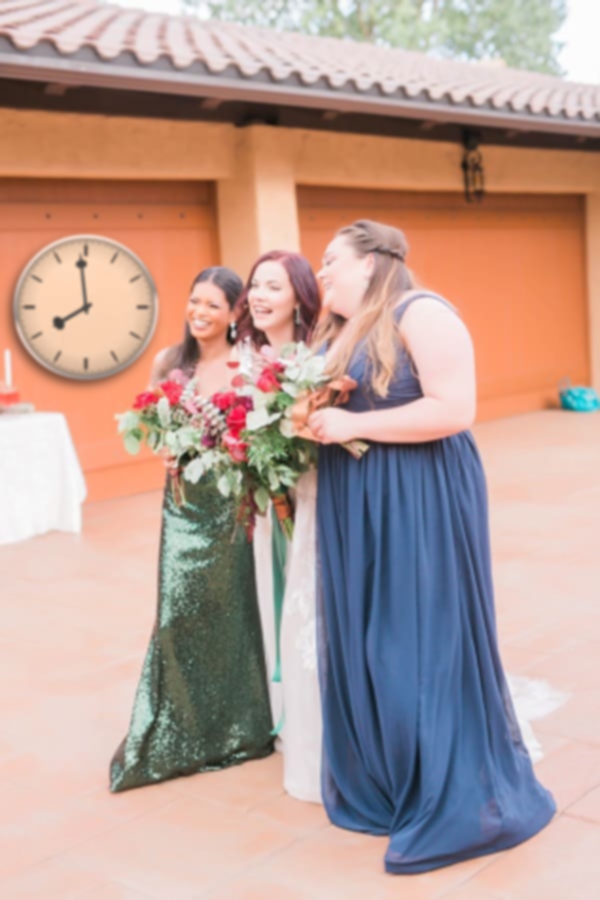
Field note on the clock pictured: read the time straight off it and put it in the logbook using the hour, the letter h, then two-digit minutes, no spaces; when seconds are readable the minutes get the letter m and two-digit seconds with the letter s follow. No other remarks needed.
7h59
